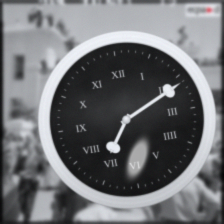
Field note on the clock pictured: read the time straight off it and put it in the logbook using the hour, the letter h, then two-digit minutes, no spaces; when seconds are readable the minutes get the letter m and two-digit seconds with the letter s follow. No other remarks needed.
7h11
